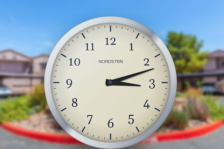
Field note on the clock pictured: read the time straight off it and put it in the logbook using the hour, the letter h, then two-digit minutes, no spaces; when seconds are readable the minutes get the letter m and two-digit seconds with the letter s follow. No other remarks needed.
3h12
